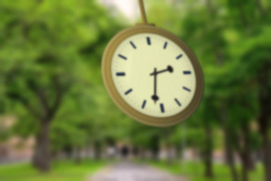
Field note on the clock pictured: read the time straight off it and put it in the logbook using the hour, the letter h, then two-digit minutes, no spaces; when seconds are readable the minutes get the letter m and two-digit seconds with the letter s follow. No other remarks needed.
2h32
